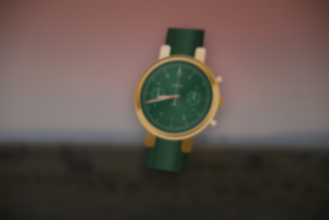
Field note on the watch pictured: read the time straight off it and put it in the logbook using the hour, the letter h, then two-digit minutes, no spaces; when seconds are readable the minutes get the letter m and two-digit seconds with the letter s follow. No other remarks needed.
8h42
